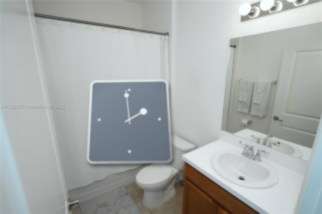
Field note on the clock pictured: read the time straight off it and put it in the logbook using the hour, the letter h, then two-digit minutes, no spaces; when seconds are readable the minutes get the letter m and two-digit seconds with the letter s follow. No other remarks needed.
1h59
